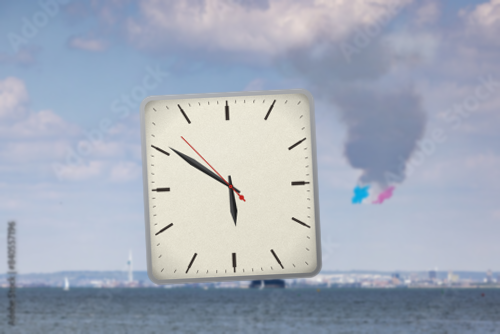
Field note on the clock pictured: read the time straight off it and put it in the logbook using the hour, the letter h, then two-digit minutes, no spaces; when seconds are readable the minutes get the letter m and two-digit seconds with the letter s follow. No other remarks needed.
5h50m53s
